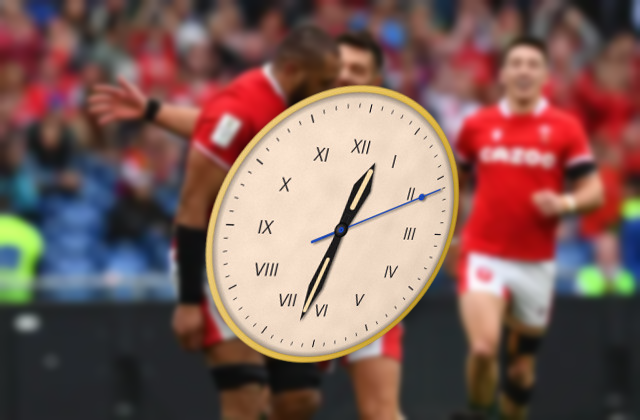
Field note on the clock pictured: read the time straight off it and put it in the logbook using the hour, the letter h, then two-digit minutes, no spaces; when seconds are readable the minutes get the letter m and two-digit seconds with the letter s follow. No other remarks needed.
12h32m11s
